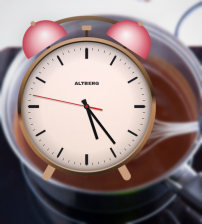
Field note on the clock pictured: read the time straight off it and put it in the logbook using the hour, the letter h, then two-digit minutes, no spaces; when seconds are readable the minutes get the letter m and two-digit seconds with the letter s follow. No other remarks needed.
5h23m47s
